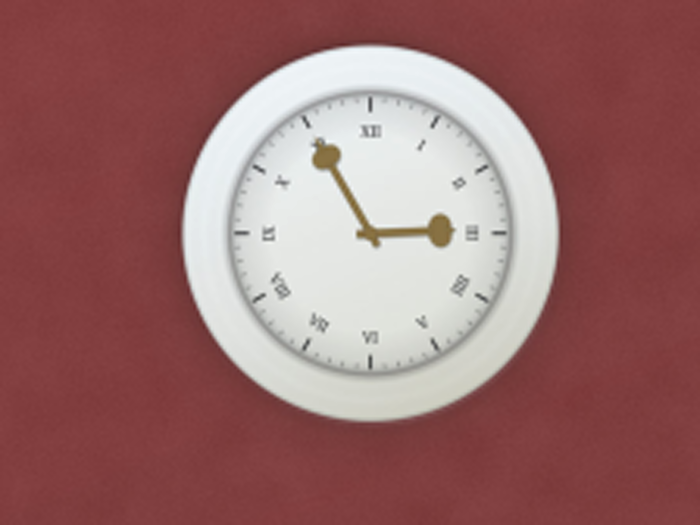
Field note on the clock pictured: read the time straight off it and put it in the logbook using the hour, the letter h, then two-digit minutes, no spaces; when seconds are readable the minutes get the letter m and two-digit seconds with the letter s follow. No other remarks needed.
2h55
